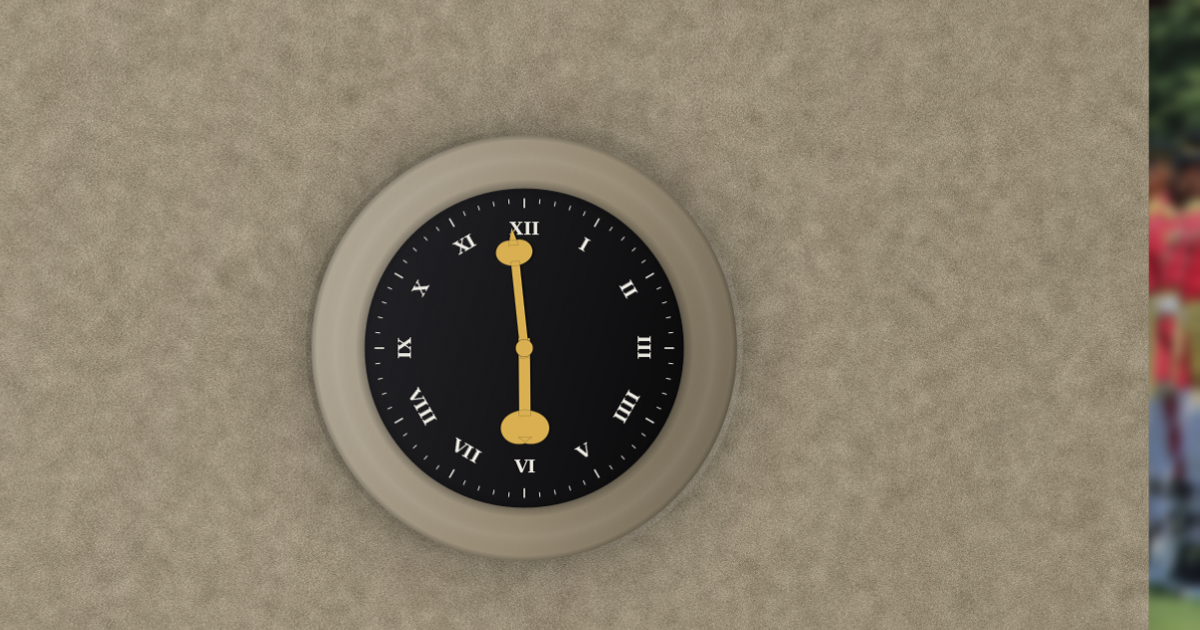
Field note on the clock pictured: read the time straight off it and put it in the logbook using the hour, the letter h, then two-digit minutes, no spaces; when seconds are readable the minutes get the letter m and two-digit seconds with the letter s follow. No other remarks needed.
5h59
